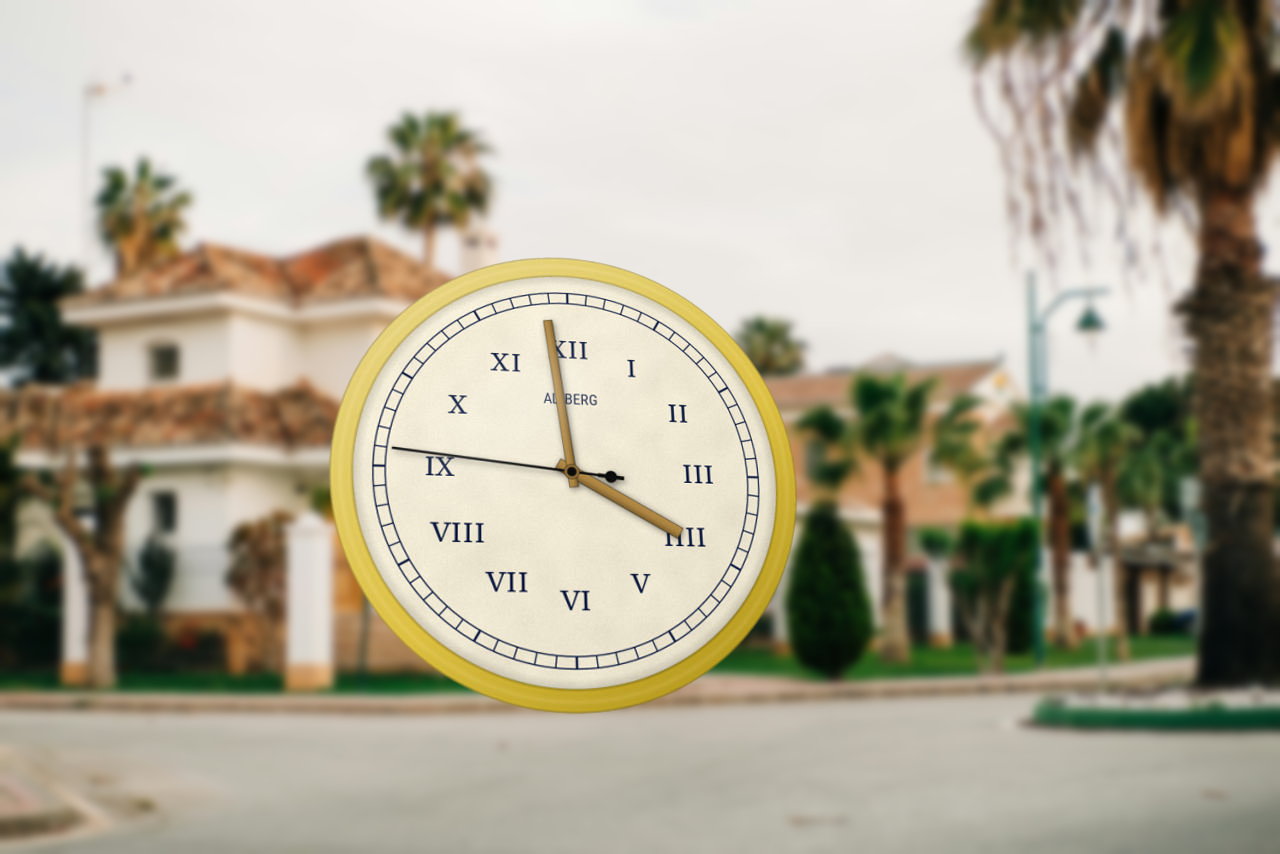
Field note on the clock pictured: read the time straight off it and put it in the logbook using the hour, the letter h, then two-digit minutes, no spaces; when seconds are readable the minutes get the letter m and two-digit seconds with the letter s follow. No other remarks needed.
3h58m46s
